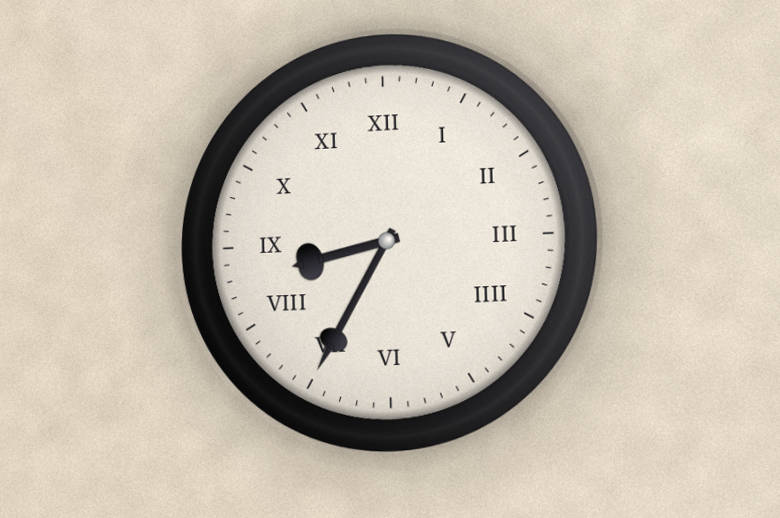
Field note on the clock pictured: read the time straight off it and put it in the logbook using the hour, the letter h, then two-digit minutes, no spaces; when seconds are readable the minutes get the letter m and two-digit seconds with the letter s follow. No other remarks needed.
8h35
